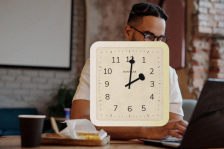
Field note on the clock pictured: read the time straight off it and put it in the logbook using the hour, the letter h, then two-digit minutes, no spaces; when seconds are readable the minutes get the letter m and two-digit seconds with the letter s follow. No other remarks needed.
2h01
